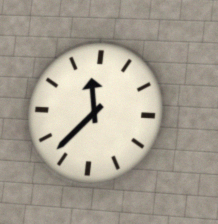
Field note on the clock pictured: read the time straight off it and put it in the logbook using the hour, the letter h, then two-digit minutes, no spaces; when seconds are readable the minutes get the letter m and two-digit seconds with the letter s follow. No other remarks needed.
11h37
